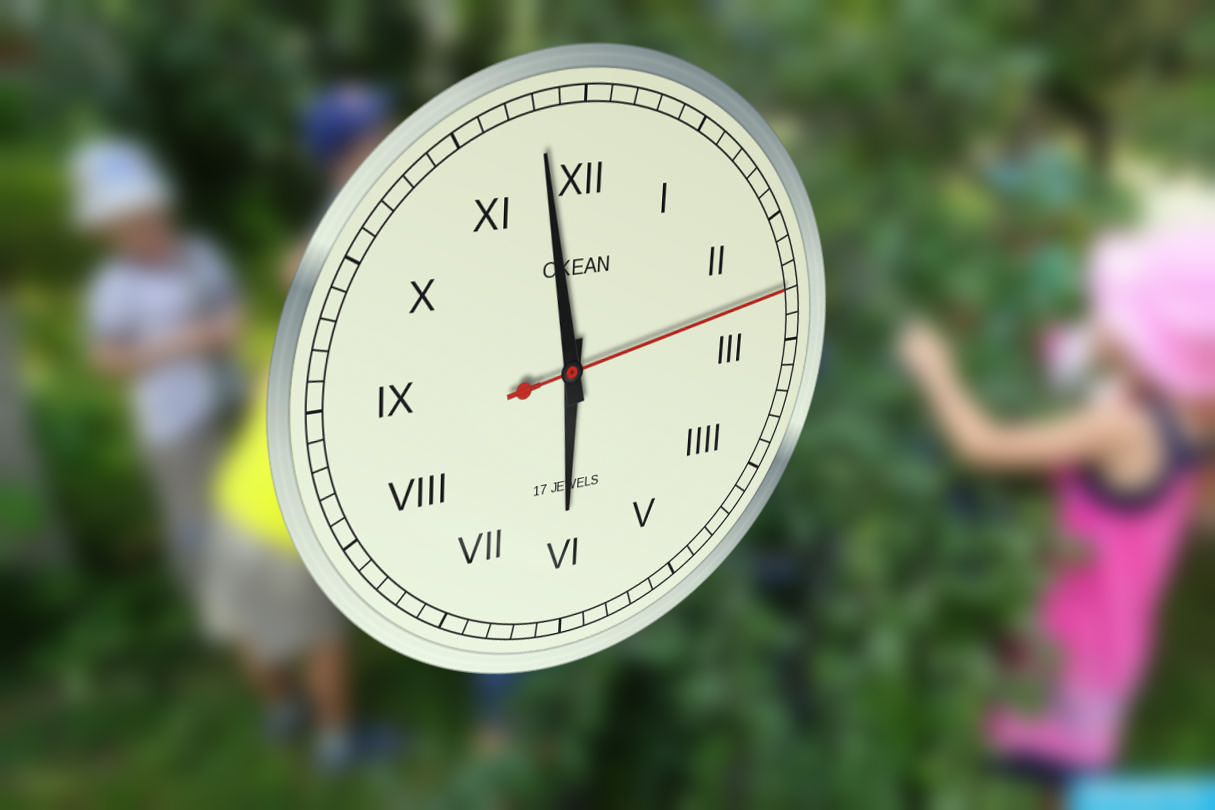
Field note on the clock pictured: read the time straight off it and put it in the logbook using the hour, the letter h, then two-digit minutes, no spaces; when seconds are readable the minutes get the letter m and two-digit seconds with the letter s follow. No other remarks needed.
5h58m13s
